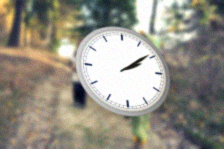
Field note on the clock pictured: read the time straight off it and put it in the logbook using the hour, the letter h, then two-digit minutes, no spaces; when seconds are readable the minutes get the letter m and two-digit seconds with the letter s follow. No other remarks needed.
2h09
